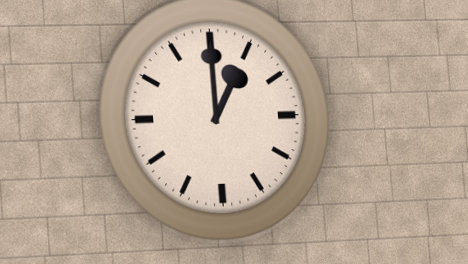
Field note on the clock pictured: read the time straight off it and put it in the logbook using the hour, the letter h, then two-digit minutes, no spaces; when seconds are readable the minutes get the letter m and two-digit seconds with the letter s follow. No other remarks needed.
1h00
